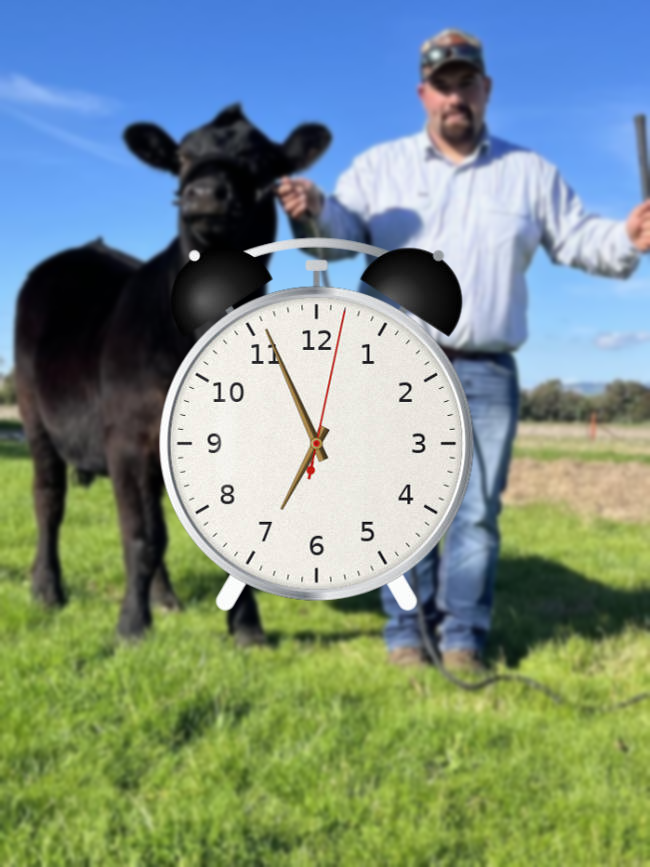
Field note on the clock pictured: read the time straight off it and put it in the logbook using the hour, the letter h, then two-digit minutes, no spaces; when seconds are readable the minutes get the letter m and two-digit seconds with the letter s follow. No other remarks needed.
6h56m02s
